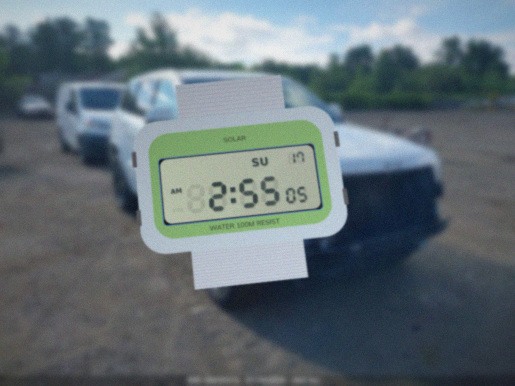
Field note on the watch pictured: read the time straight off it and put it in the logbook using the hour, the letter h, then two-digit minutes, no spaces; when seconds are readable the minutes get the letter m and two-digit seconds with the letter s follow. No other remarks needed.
2h55m05s
